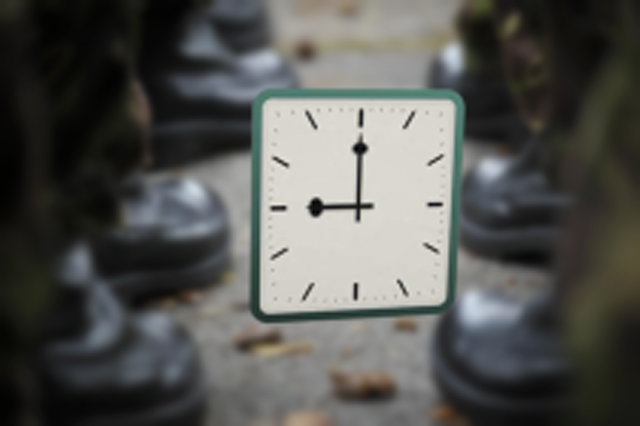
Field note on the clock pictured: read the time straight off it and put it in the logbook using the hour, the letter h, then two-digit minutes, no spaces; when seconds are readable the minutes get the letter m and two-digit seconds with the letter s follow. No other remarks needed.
9h00
